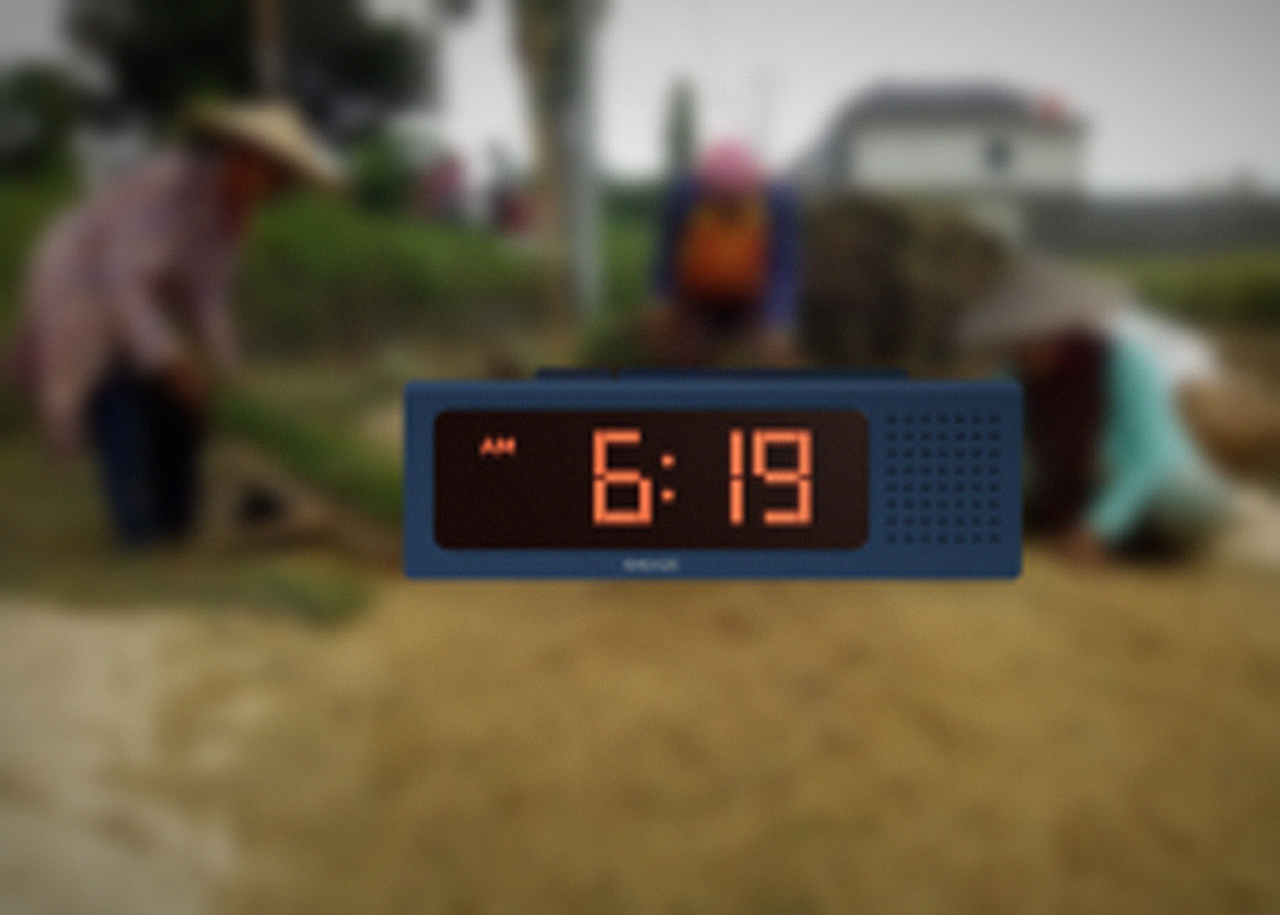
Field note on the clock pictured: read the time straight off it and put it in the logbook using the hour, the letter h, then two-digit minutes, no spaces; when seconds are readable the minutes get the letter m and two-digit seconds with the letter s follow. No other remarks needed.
6h19
